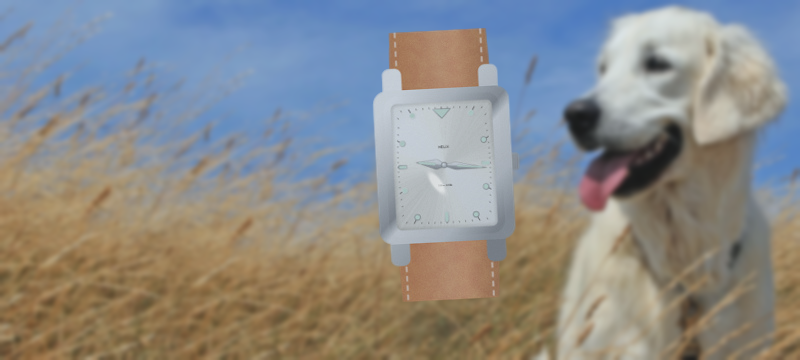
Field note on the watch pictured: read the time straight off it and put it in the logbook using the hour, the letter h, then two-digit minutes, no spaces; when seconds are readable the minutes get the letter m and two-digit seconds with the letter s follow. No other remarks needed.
9h16
